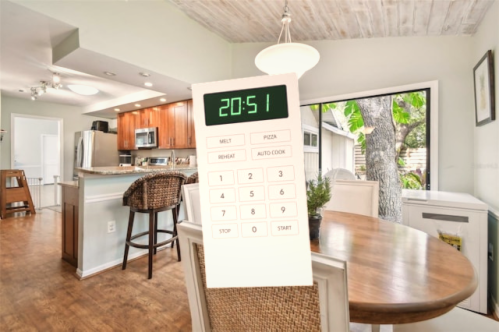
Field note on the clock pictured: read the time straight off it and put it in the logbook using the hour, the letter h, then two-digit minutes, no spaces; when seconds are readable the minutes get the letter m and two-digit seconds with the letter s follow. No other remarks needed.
20h51
